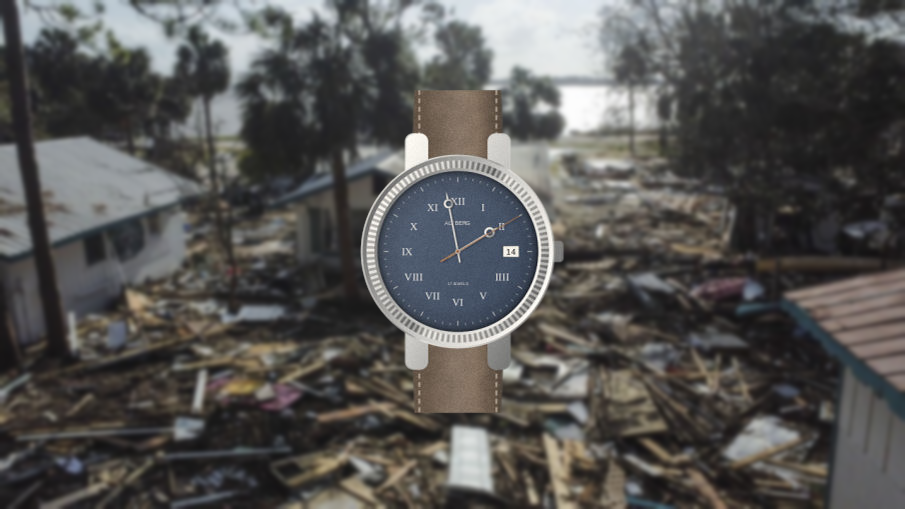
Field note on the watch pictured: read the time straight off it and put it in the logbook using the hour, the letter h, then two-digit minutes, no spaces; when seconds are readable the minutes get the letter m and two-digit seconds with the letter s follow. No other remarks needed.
1h58m10s
